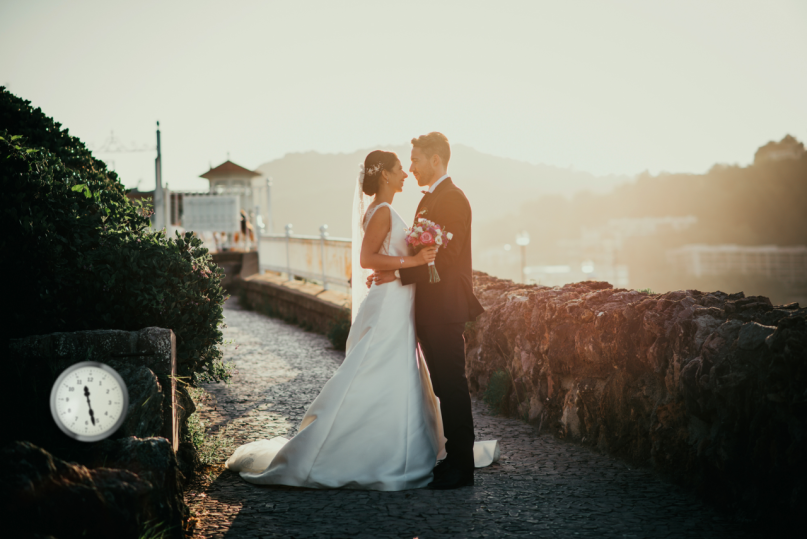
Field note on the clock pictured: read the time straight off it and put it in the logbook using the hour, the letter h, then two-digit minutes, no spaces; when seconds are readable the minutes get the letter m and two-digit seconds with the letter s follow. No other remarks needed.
11h27
